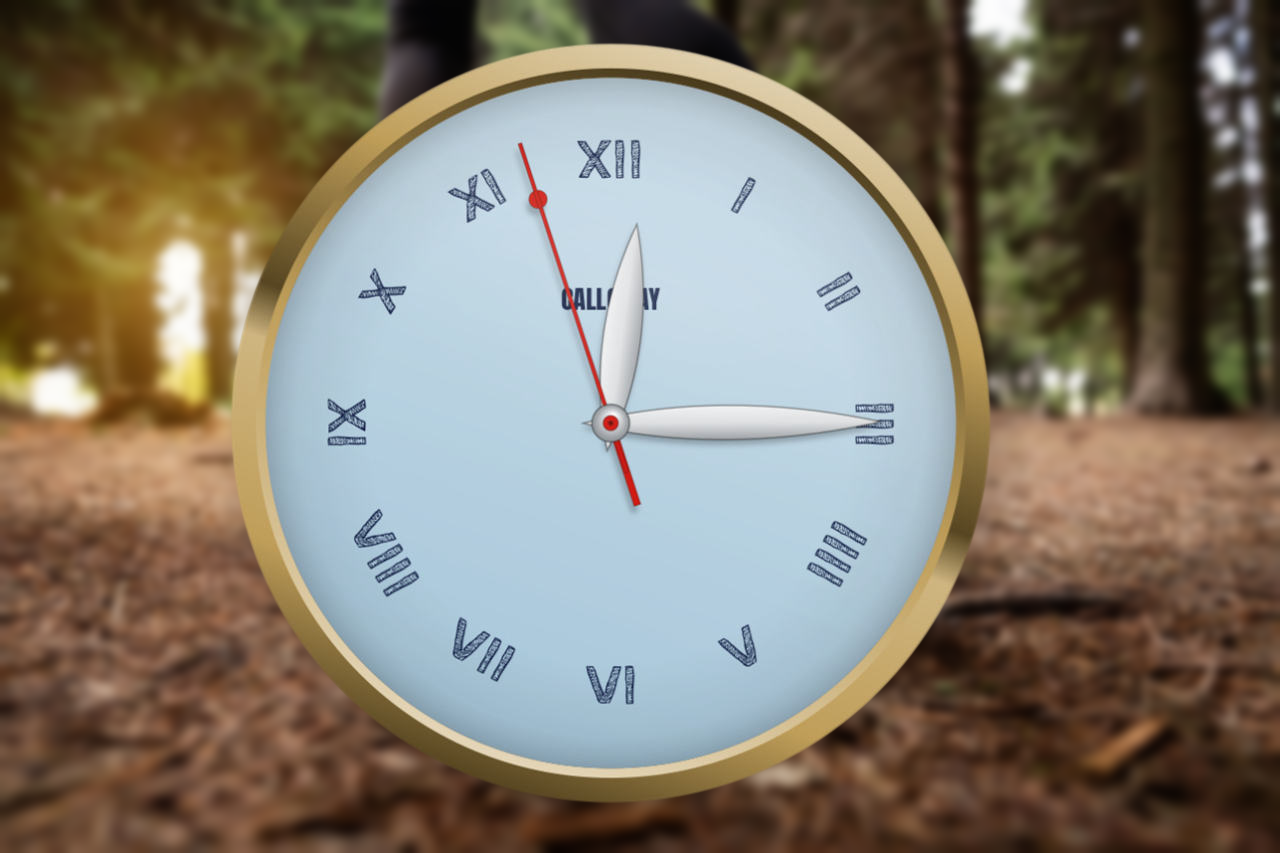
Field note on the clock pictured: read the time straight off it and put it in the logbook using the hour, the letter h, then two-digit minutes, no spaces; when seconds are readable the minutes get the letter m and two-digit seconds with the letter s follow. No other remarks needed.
12h14m57s
